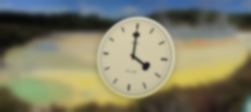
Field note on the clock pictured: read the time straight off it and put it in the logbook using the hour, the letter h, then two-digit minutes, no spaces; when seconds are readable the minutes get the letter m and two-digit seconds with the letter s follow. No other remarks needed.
4h00
